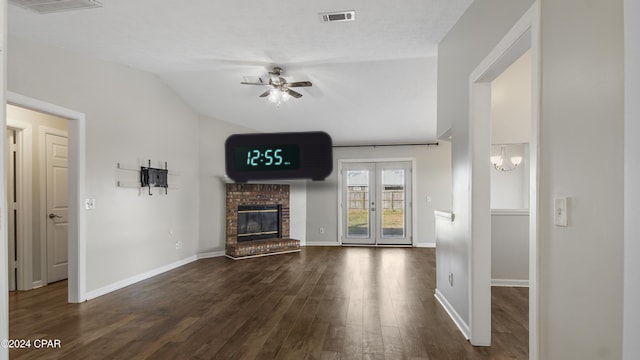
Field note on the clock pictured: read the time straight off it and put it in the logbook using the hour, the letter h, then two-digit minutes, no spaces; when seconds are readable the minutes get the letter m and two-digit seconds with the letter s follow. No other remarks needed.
12h55
